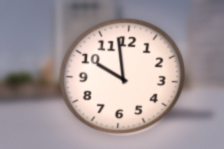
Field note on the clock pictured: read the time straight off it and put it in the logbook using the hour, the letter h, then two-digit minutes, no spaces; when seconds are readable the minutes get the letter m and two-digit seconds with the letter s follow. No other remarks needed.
9h58
